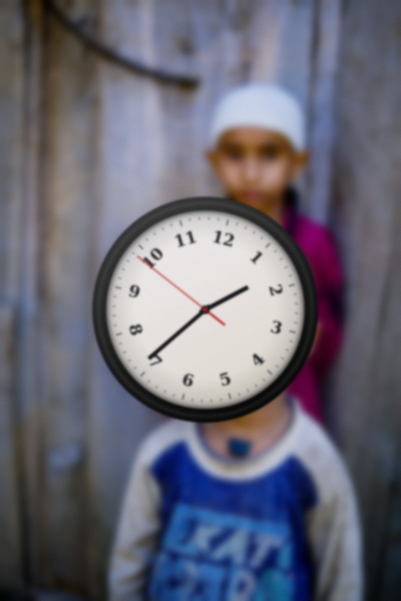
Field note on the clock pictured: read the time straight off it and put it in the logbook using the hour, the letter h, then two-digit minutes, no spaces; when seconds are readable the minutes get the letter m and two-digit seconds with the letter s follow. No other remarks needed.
1h35m49s
